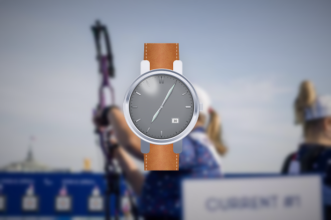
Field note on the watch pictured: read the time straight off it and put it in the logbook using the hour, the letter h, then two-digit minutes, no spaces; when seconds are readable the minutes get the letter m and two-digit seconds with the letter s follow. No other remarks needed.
7h05
